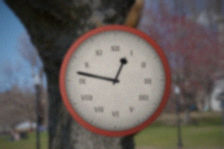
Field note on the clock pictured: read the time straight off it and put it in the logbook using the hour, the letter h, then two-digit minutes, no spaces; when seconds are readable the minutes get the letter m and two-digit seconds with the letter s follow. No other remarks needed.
12h47
